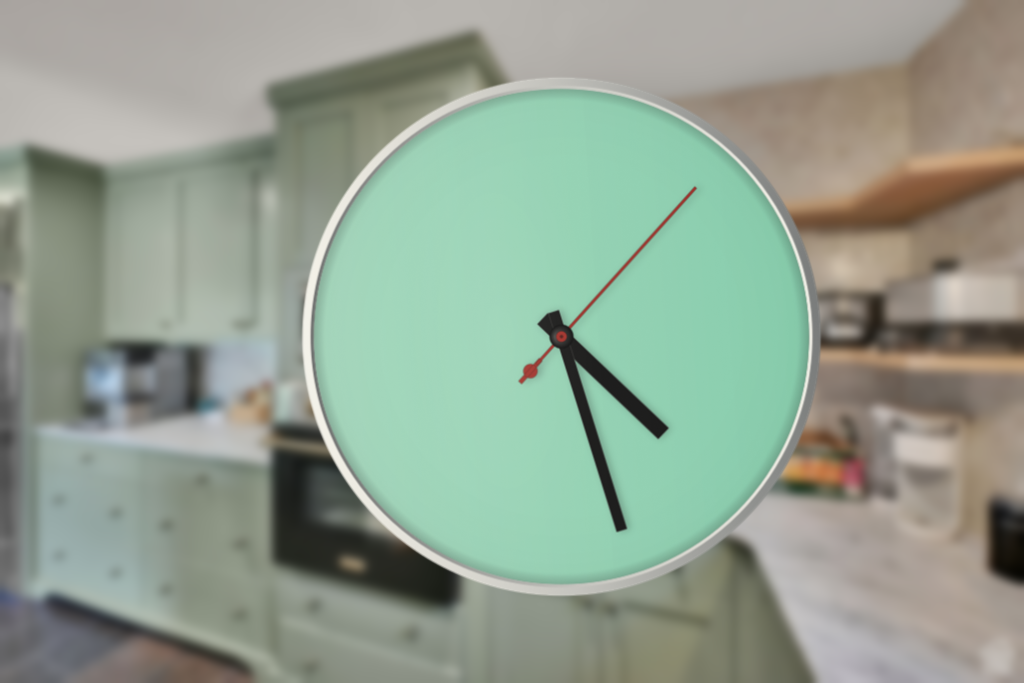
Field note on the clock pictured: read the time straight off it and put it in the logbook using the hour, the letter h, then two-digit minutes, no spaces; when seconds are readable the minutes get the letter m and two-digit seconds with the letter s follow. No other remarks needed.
4h27m07s
